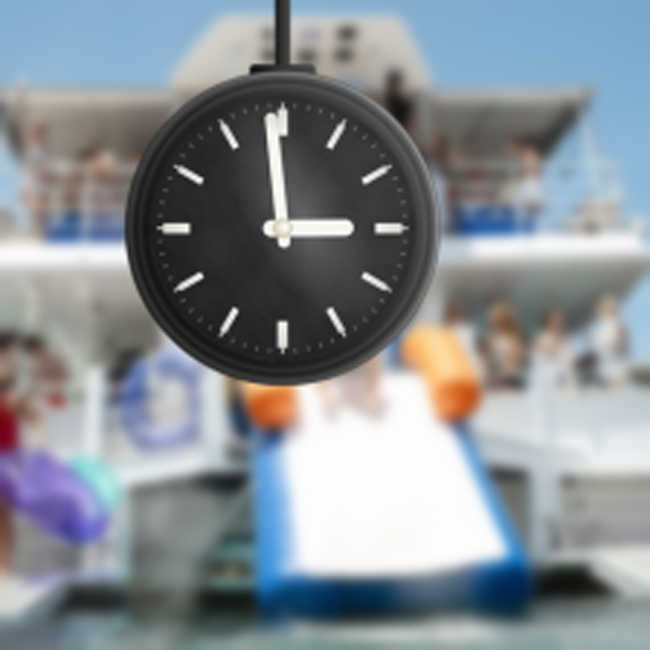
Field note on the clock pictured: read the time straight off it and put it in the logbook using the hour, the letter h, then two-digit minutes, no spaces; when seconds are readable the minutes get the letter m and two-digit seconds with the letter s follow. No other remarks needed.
2h59
